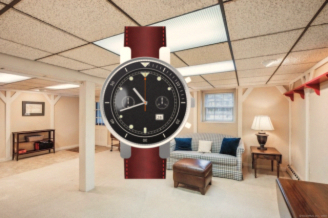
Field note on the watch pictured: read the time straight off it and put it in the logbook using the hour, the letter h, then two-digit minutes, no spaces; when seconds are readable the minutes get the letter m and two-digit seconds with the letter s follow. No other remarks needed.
10h42
